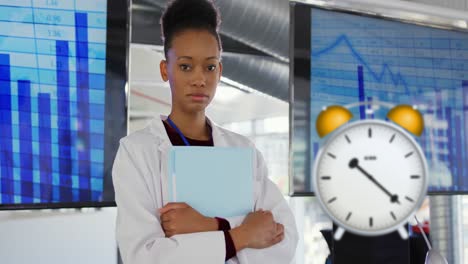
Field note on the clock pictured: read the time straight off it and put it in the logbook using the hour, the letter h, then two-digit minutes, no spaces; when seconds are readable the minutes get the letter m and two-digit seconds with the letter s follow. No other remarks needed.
10h22
